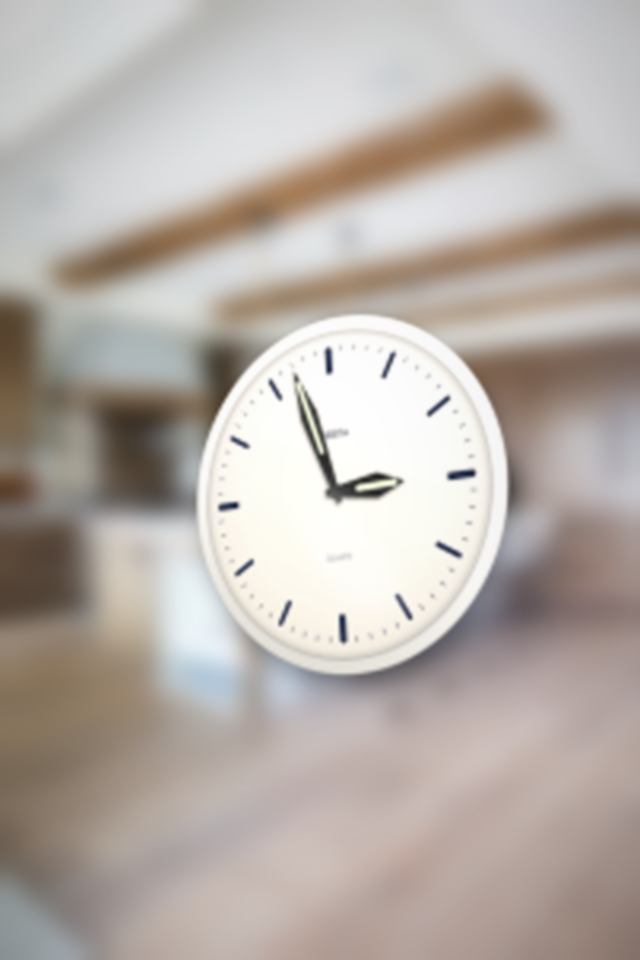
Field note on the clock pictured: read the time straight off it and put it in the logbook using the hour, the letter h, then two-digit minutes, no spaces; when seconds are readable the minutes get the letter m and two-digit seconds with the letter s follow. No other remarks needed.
2h57
